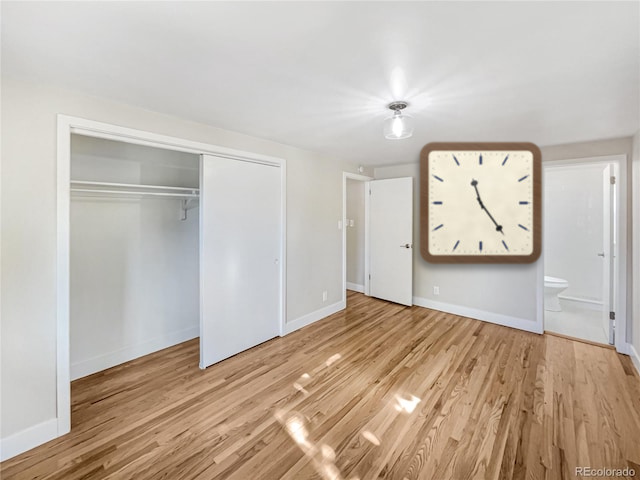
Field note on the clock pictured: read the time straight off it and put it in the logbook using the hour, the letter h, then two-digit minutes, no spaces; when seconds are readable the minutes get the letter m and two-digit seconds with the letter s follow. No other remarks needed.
11h24
